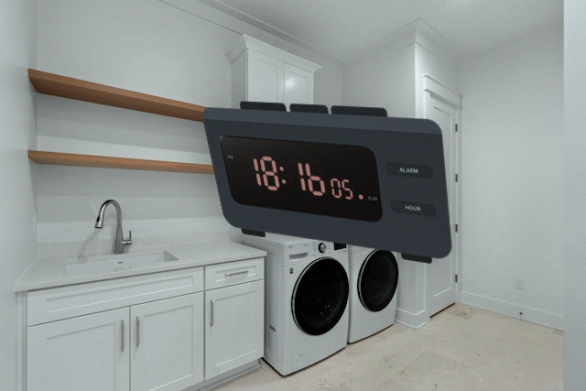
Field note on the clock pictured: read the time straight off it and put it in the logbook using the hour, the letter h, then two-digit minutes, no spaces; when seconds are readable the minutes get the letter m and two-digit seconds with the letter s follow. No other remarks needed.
18h16m05s
